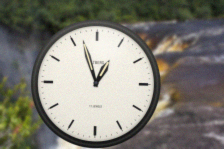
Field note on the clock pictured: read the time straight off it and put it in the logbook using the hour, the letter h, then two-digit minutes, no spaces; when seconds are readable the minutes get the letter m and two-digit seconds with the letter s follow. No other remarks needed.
12h57
